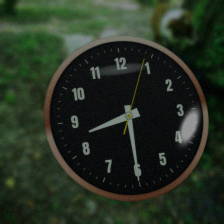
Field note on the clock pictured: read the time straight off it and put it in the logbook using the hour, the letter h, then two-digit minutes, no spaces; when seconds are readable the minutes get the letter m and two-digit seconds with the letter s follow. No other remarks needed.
8h30m04s
